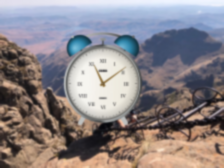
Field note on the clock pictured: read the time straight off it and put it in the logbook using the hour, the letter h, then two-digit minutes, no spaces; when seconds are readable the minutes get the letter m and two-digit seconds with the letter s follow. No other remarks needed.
11h09
